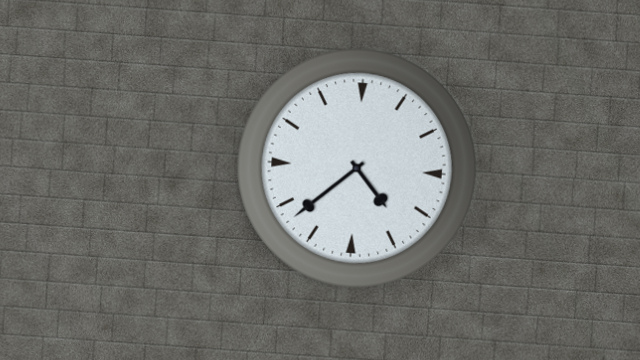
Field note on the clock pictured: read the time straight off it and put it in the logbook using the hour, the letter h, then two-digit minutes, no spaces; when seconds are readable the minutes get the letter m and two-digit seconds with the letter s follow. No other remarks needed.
4h38
